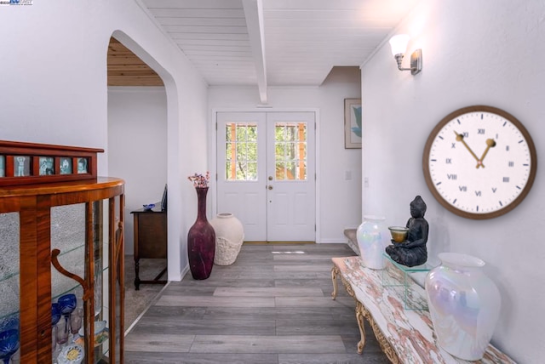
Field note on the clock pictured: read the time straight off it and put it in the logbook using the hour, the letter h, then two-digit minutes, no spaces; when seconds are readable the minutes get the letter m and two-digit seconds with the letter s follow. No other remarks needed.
12h53
